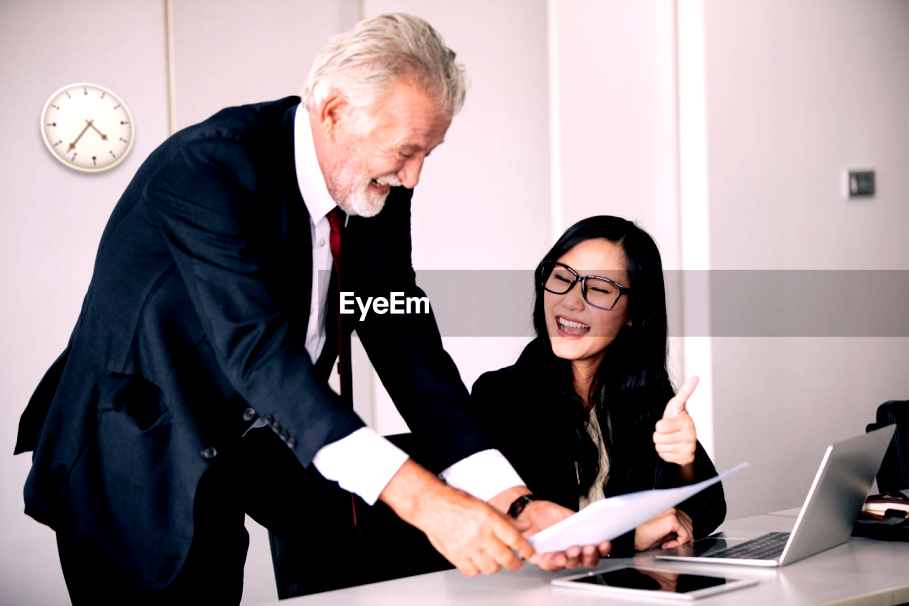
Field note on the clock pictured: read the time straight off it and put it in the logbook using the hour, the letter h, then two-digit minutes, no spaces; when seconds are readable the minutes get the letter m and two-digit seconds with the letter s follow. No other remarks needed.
4h37
